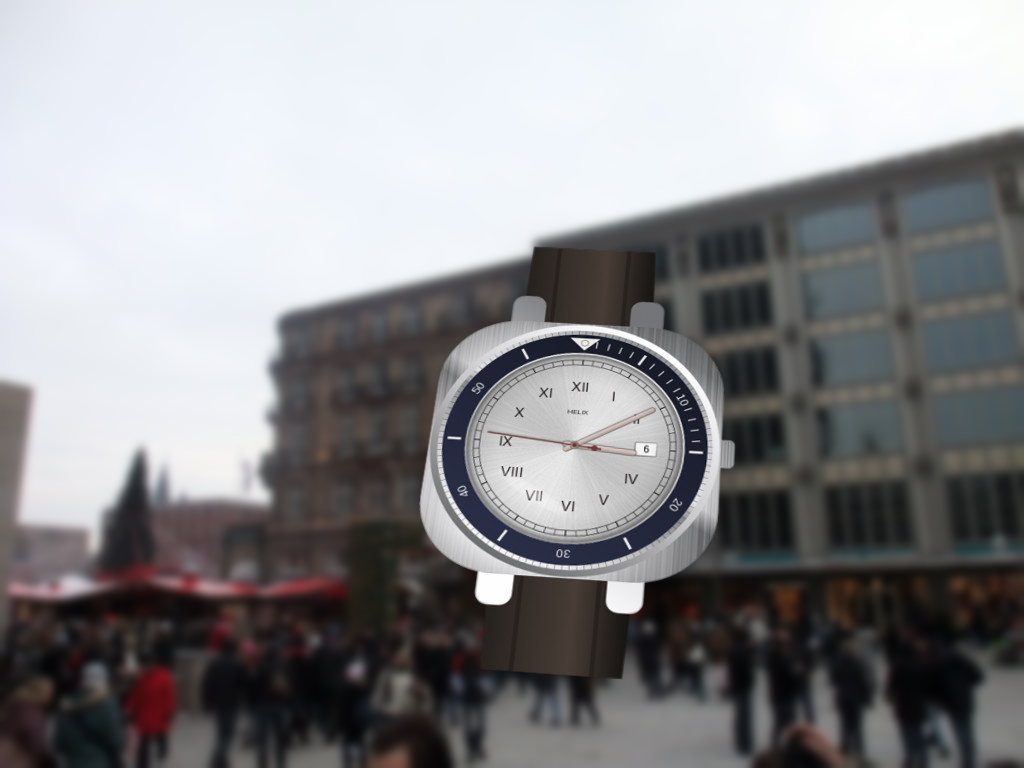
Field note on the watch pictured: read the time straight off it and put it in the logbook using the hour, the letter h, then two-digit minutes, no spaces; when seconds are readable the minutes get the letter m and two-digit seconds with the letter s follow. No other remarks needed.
3h09m46s
